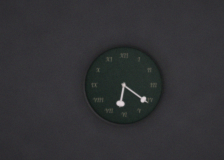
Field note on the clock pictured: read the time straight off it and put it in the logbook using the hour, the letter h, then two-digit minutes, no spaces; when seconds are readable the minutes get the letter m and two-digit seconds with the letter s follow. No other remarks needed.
6h21
